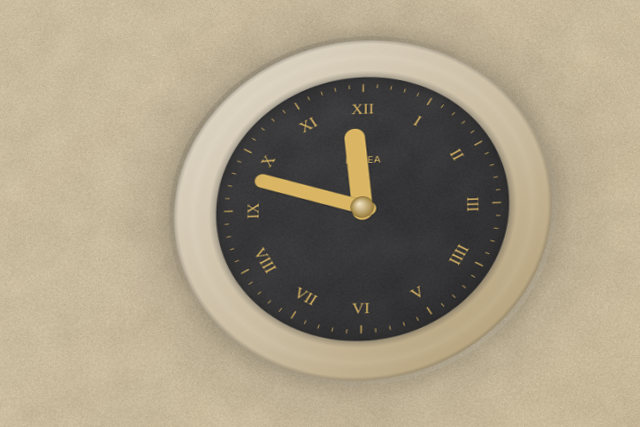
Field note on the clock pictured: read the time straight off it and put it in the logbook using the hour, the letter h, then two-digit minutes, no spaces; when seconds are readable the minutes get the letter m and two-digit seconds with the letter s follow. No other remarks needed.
11h48
